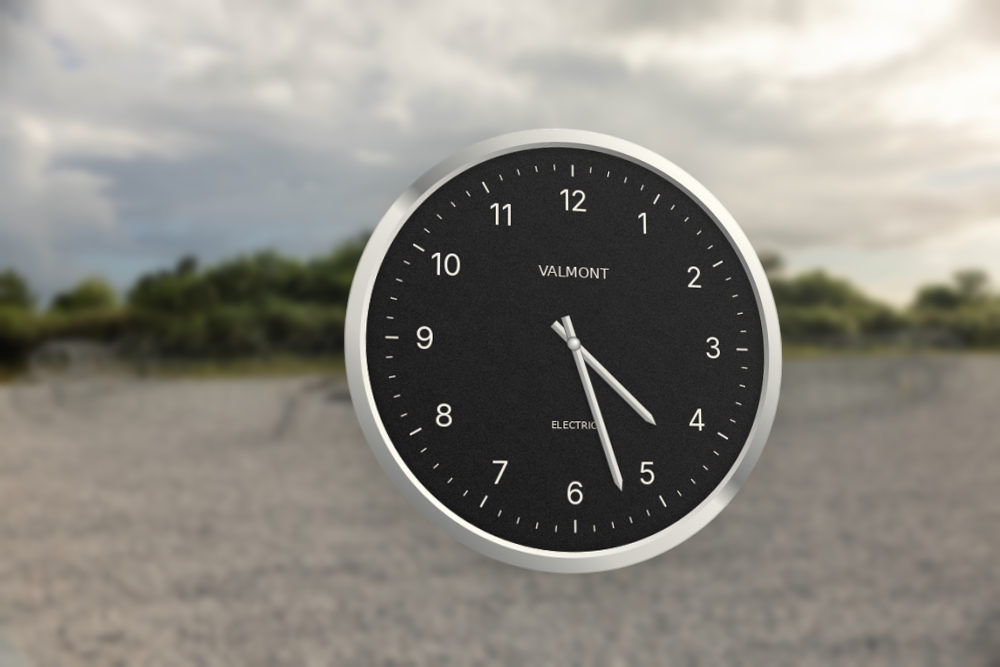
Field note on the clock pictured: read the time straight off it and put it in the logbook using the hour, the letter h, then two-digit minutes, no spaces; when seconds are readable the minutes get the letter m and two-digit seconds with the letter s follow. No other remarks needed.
4h27
